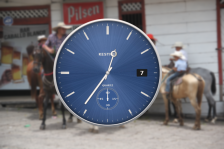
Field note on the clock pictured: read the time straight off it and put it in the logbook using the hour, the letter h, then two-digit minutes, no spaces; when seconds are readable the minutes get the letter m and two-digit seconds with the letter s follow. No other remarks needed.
12h36
